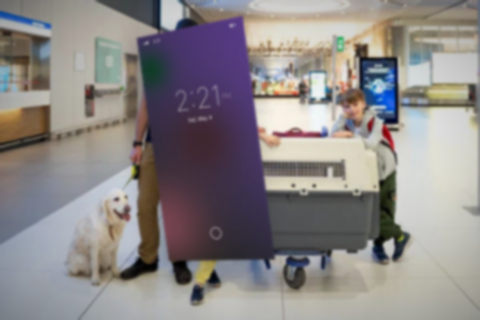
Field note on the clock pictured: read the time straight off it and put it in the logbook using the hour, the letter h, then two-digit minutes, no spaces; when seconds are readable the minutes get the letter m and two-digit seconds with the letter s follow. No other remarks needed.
2h21
